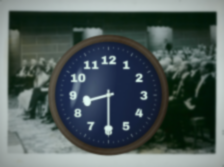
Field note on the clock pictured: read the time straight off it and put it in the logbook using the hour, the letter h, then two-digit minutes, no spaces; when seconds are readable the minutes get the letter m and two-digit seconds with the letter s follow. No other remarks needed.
8h30
